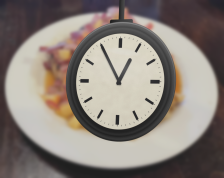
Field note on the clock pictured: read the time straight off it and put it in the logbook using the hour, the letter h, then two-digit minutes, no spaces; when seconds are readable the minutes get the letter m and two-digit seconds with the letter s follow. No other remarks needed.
12h55
